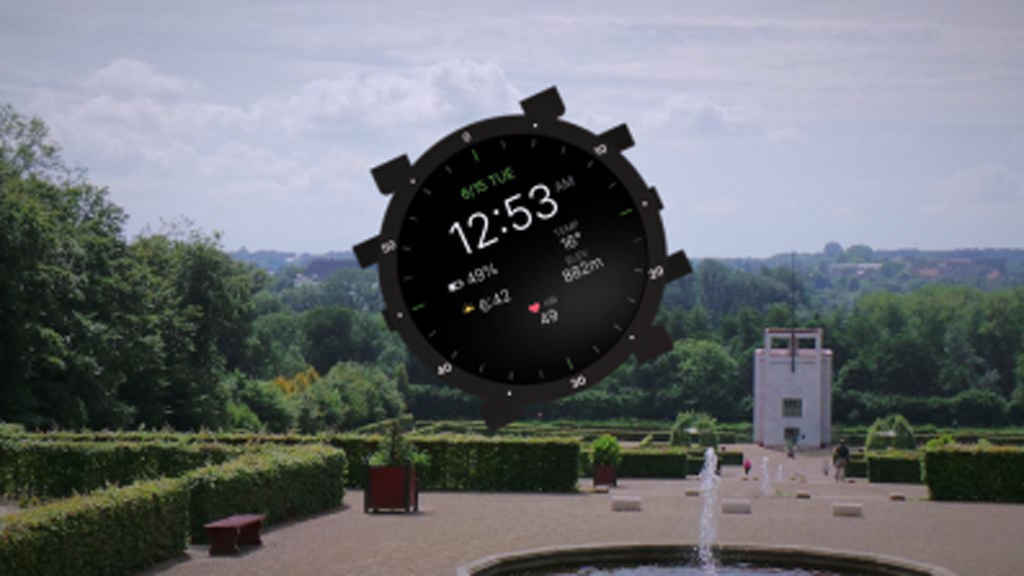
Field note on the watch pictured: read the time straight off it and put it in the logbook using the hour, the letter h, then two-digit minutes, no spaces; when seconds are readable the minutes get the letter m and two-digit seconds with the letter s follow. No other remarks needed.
12h53
